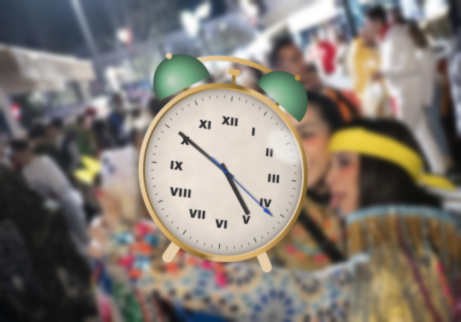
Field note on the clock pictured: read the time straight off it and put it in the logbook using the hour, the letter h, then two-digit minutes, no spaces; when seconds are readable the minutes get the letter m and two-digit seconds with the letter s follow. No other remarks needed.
4h50m21s
